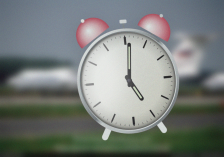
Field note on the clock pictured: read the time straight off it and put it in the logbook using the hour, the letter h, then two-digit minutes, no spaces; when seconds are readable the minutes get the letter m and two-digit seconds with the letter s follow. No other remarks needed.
5h01
